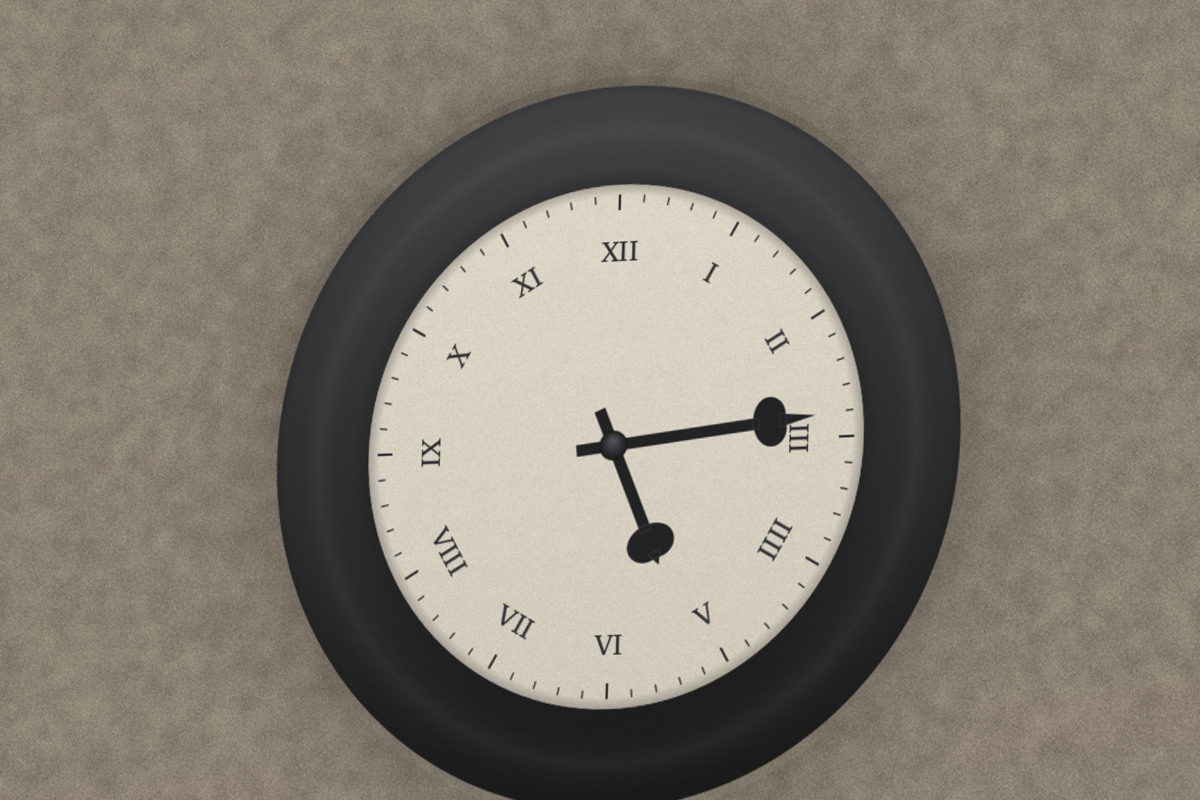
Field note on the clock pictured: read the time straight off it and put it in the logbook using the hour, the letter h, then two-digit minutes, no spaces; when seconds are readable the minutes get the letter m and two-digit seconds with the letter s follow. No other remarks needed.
5h14
